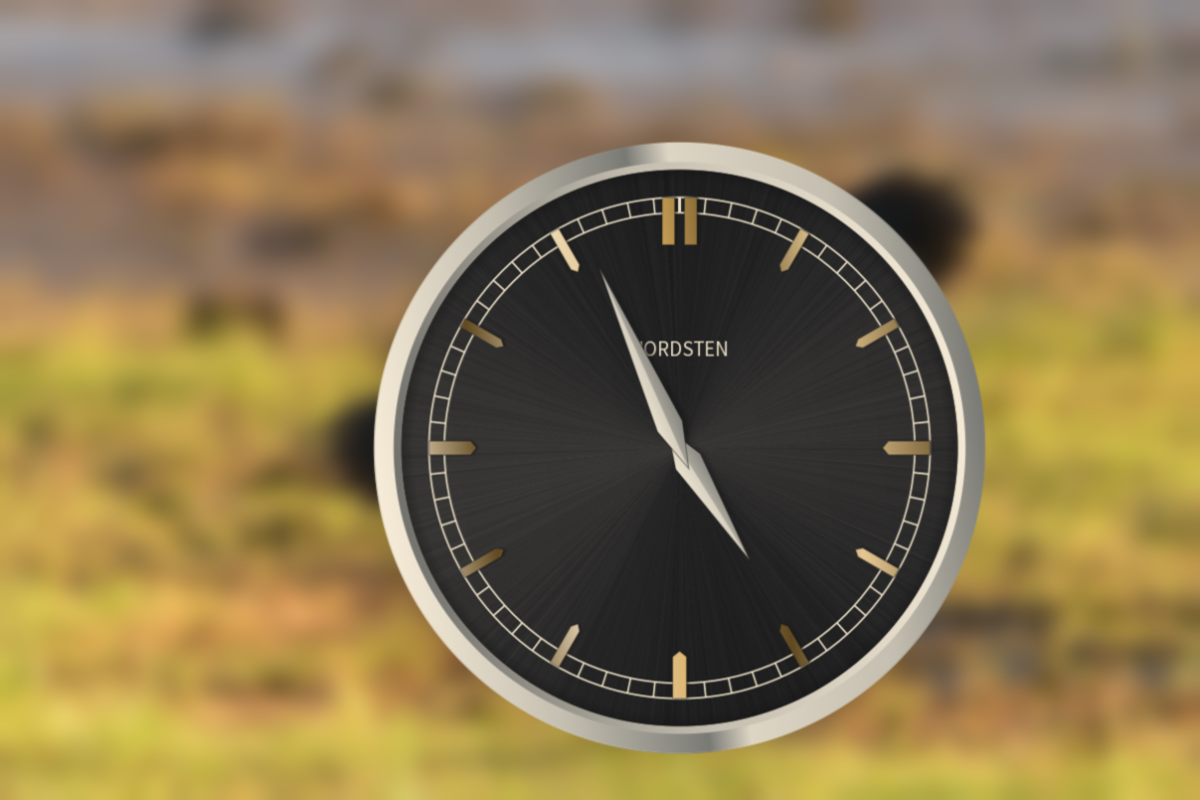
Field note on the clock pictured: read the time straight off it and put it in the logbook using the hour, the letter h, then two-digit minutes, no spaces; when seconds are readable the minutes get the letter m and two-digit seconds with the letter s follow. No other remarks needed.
4h56
